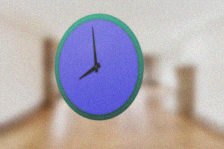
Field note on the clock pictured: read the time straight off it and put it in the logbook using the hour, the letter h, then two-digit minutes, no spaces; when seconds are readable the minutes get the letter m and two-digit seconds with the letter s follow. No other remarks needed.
7h59
